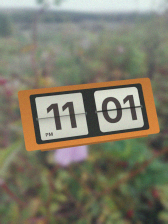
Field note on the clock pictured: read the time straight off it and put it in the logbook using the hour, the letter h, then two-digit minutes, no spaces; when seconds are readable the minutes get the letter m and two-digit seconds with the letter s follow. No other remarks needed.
11h01
